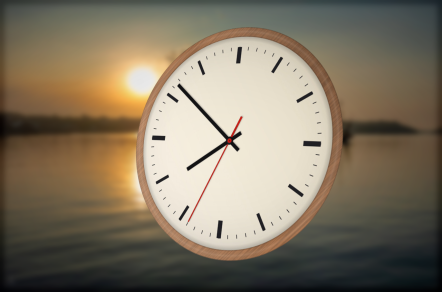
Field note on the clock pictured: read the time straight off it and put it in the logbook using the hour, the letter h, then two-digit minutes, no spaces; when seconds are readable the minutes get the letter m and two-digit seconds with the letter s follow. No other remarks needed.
7h51m34s
